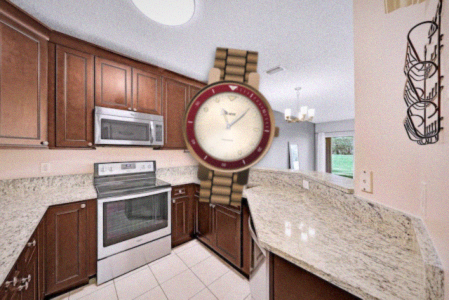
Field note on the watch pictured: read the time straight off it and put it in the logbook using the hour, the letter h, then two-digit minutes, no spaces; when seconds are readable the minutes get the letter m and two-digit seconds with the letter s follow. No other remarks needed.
11h07
